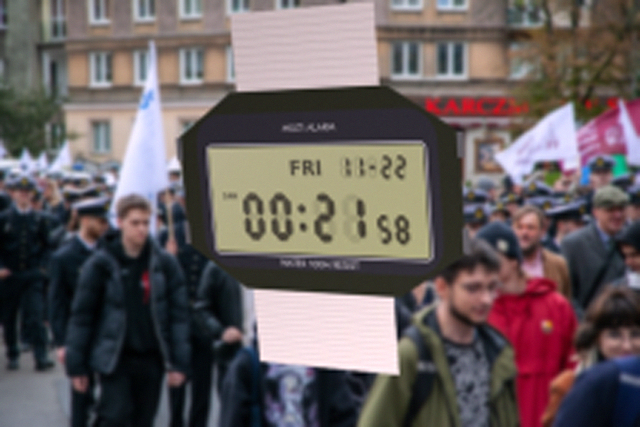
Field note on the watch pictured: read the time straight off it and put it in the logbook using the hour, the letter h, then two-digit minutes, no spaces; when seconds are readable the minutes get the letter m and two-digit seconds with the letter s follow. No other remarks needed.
0h21m58s
